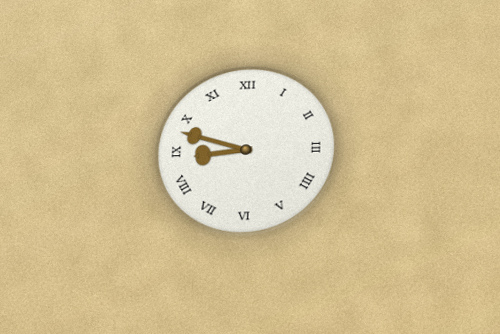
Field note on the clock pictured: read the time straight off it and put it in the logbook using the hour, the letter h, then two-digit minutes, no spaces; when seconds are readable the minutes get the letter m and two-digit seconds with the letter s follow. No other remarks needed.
8h48
